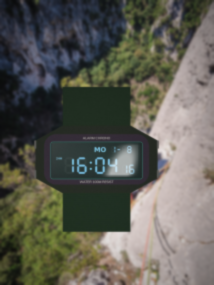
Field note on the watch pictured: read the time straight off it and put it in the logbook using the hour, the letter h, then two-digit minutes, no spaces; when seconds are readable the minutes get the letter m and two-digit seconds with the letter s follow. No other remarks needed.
16h04m16s
